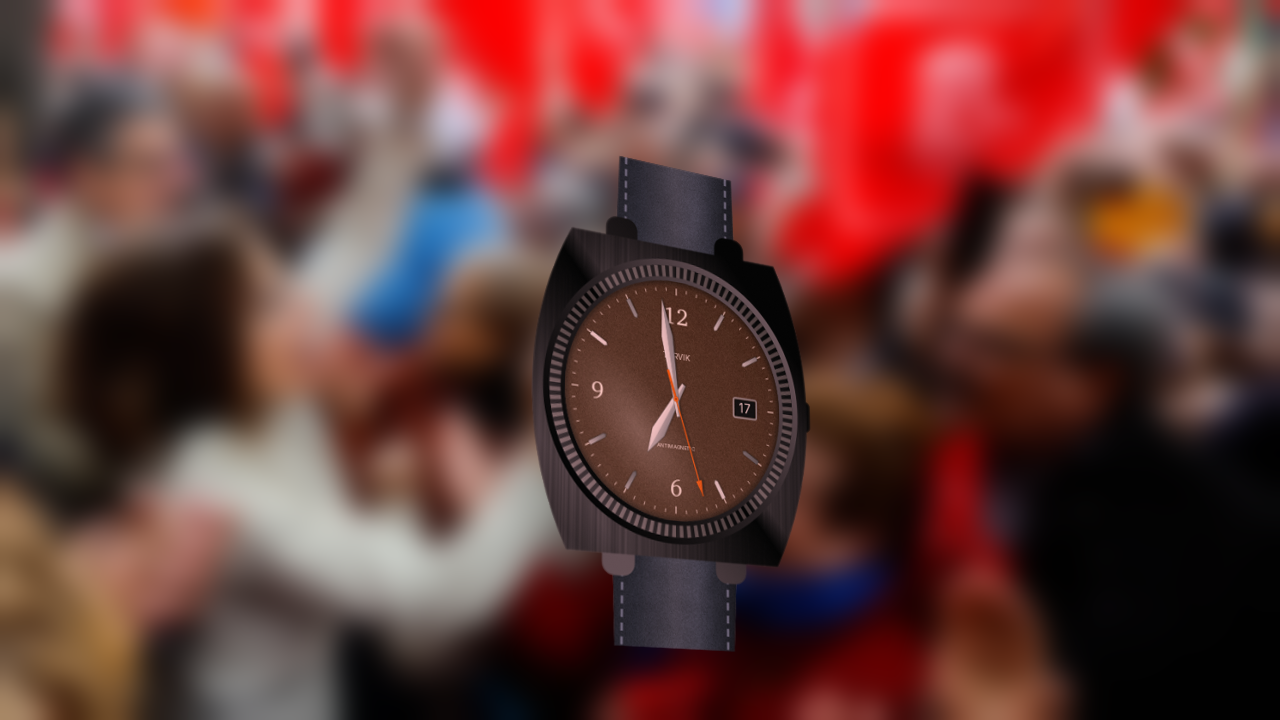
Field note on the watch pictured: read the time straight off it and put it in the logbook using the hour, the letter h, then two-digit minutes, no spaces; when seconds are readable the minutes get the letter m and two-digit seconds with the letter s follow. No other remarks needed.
6h58m27s
